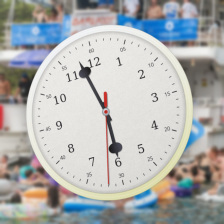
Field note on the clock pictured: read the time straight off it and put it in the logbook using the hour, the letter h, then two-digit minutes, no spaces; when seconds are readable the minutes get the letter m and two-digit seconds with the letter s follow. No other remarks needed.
5h57m32s
